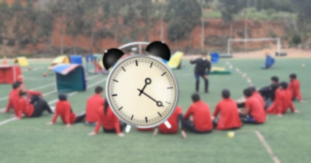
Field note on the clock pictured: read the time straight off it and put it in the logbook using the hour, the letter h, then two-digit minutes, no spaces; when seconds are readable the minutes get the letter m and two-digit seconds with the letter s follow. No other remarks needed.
1h22
